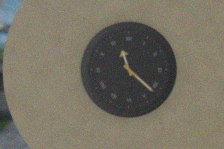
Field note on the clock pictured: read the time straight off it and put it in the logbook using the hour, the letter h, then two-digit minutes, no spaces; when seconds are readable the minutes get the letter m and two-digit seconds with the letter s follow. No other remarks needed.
11h22
